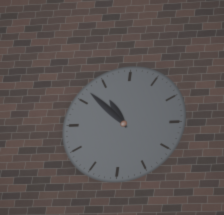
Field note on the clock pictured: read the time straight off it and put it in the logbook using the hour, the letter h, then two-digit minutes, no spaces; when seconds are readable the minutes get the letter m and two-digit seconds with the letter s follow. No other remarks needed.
10h52
